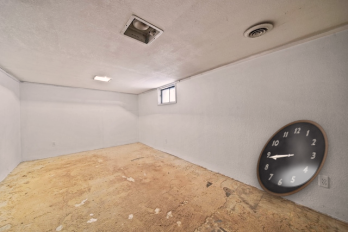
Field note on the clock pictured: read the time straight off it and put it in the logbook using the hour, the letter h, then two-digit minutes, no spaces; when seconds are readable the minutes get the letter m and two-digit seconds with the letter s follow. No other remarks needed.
8h44
